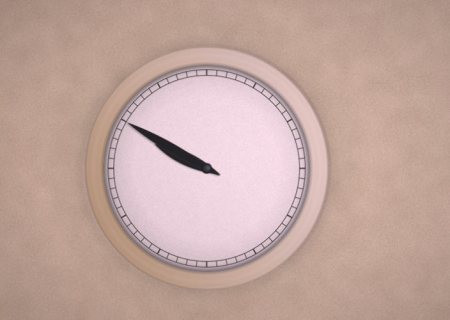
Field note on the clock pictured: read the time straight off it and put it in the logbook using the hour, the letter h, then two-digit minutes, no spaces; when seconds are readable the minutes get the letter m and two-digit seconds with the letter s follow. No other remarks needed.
9h50
